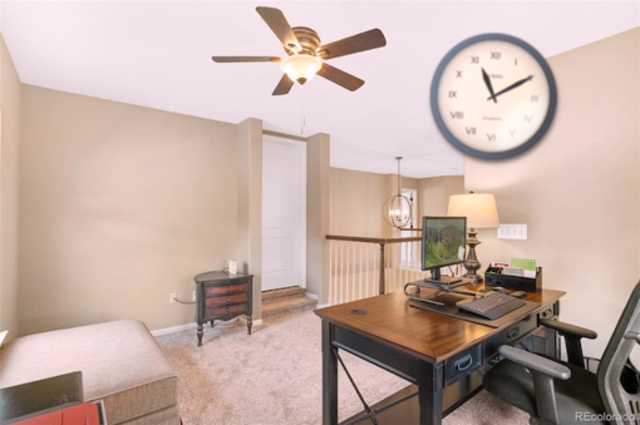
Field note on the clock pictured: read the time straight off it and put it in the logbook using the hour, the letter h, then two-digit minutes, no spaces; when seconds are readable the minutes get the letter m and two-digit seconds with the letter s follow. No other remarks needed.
11h10
